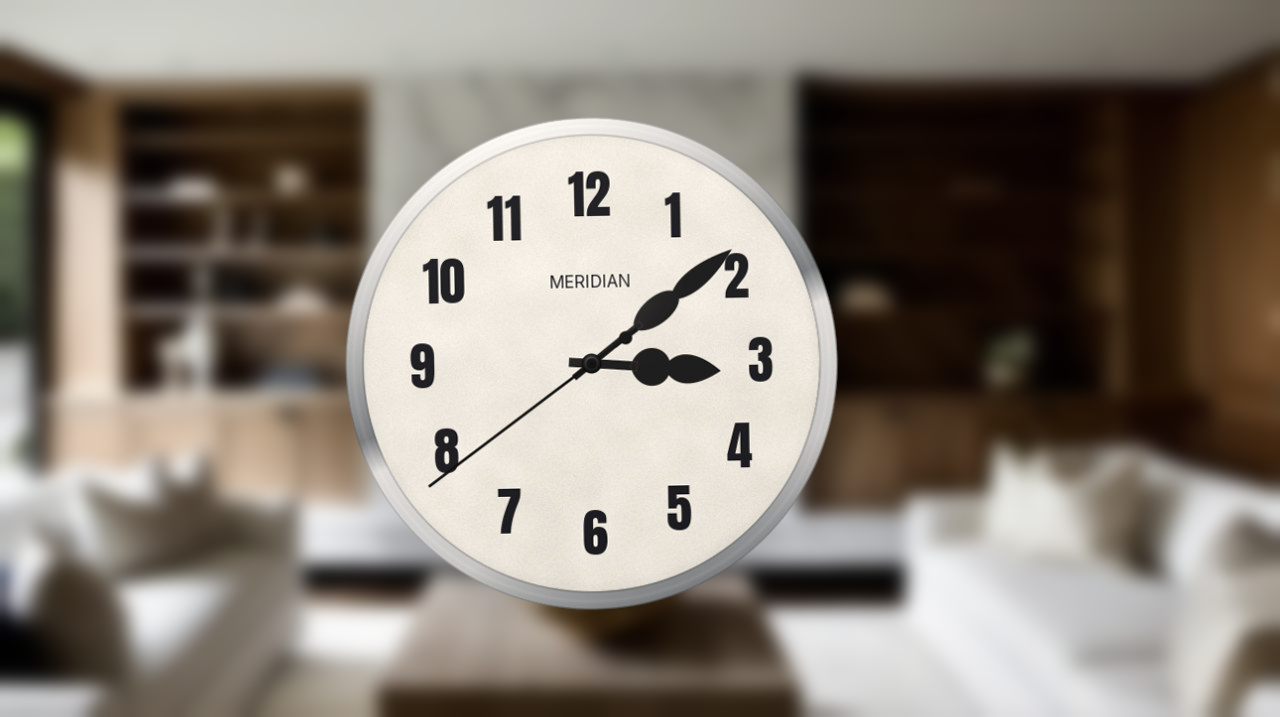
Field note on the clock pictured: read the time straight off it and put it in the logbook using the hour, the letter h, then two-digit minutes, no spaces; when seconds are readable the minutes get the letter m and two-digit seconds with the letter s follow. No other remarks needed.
3h08m39s
